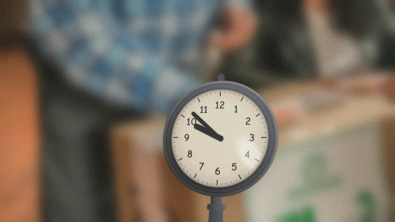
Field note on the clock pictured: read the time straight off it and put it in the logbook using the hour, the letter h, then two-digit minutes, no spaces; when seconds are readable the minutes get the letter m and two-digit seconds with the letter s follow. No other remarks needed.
9h52
